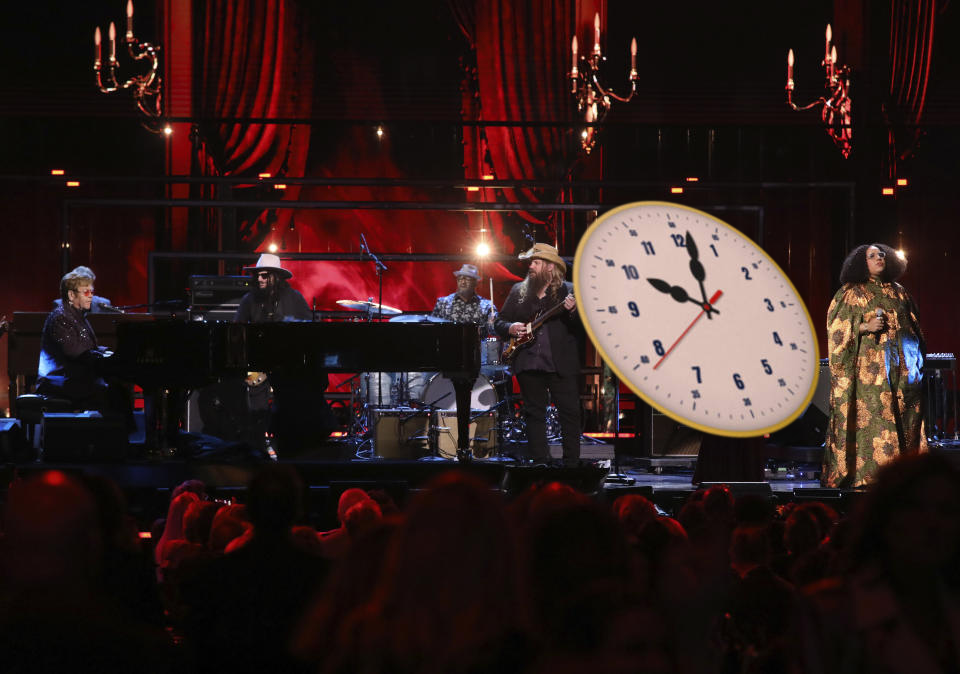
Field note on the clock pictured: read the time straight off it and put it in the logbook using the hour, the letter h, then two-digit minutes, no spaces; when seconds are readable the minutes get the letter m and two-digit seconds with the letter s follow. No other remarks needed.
10h01m39s
